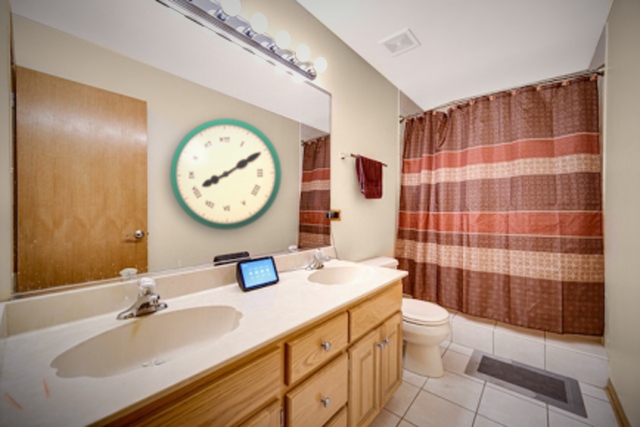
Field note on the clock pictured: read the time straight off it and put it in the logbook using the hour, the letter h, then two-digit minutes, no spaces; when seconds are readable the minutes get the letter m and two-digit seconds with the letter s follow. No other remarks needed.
8h10
